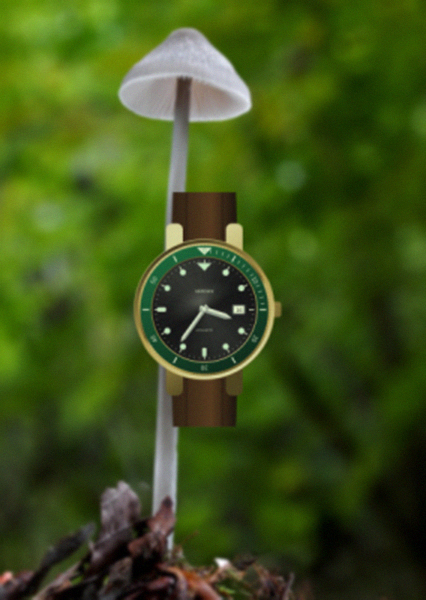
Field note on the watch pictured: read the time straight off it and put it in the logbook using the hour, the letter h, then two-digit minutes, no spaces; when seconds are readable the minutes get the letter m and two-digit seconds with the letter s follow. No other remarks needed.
3h36
